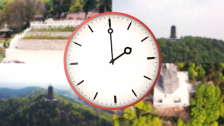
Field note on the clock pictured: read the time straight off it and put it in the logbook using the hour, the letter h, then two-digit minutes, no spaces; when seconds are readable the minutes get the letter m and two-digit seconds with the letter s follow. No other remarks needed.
2h00
